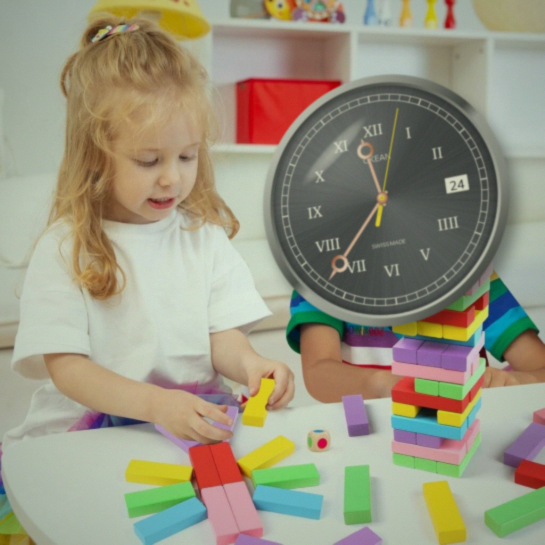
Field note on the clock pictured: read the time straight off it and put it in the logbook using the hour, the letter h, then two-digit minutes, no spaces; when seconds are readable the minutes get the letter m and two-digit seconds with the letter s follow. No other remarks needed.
11h37m03s
